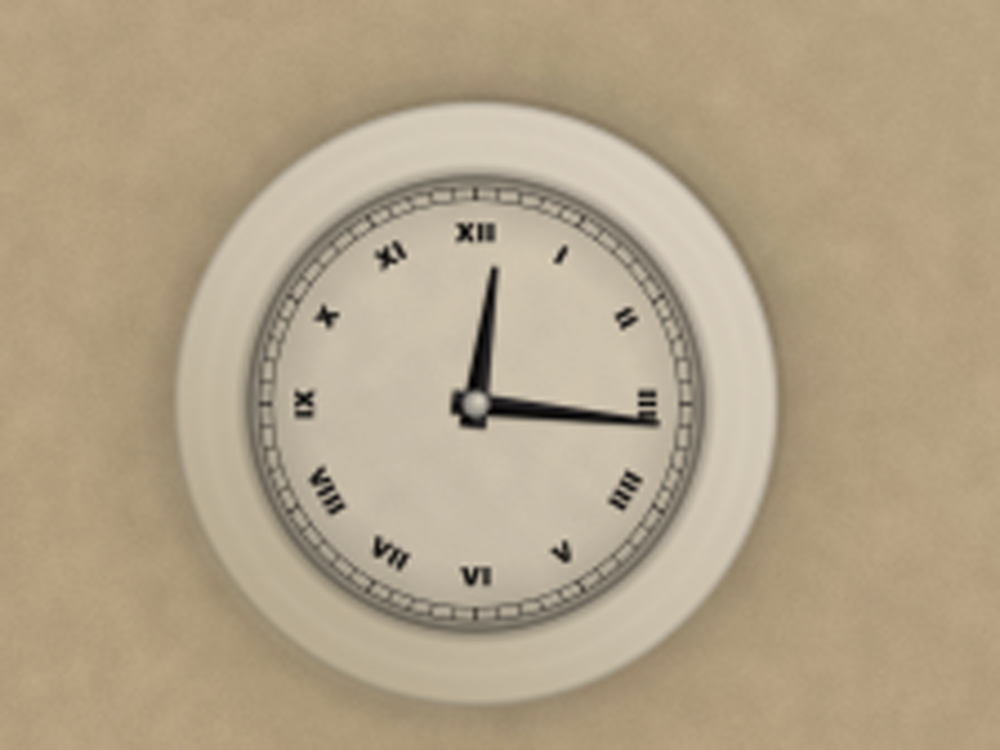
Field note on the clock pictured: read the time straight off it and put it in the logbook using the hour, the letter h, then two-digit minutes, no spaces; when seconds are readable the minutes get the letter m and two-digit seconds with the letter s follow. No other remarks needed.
12h16
